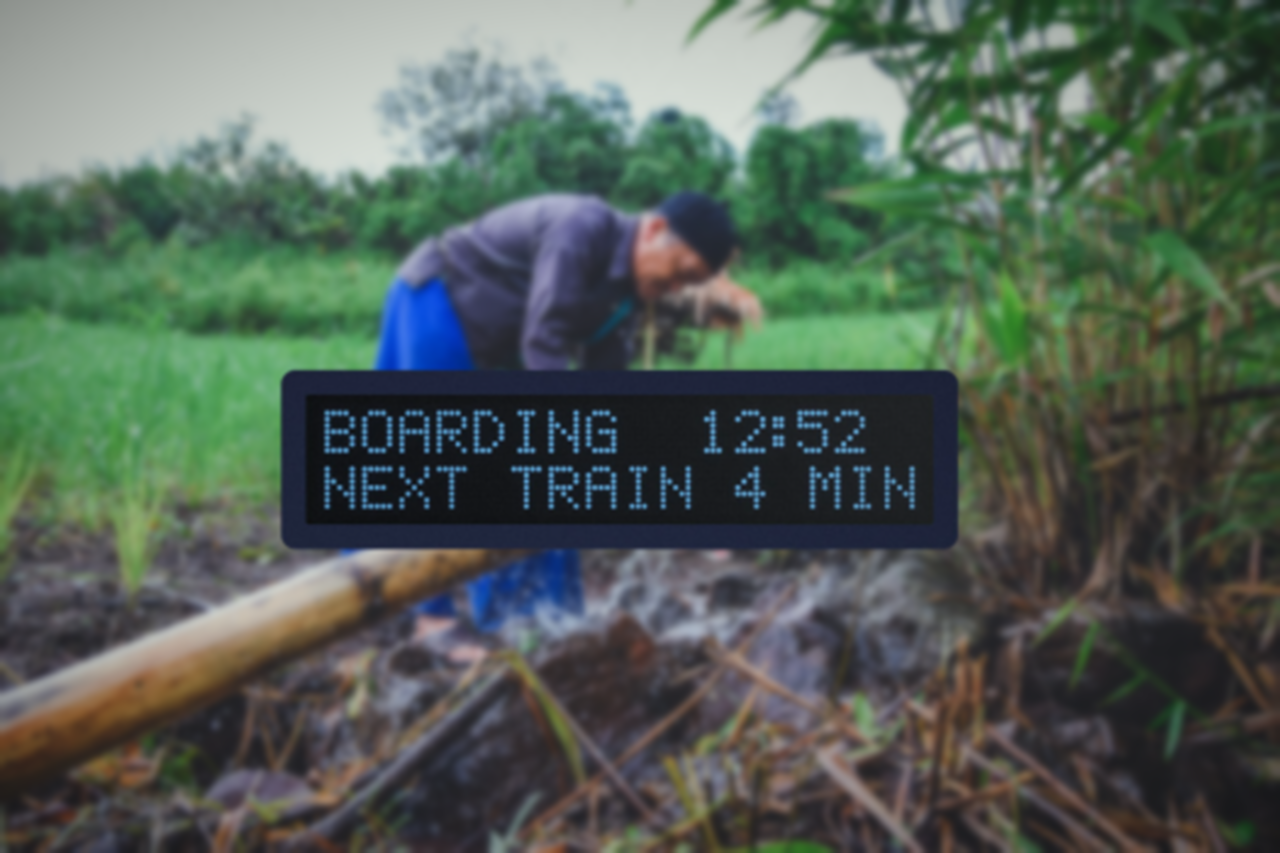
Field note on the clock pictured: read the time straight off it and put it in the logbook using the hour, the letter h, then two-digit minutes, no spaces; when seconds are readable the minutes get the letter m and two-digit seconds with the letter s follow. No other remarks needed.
12h52
